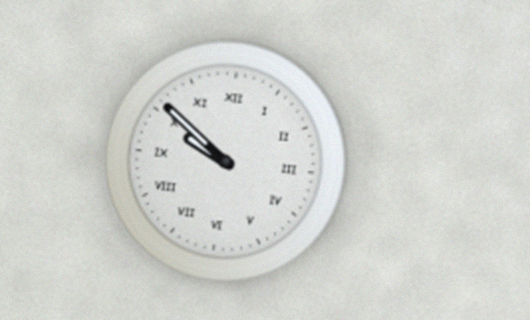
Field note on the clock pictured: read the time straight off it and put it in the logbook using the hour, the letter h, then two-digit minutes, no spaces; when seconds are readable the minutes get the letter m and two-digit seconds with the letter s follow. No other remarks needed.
9h51
